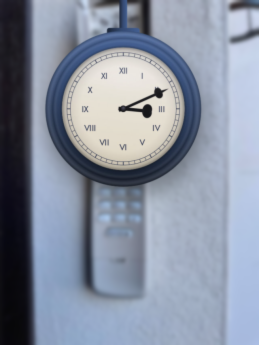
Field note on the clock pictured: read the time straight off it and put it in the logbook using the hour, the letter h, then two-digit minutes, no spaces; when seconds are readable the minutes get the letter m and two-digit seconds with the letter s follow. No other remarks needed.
3h11
